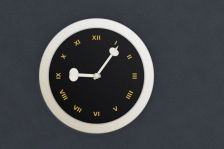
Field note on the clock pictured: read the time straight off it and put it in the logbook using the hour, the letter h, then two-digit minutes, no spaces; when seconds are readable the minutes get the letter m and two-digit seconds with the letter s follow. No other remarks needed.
9h06
